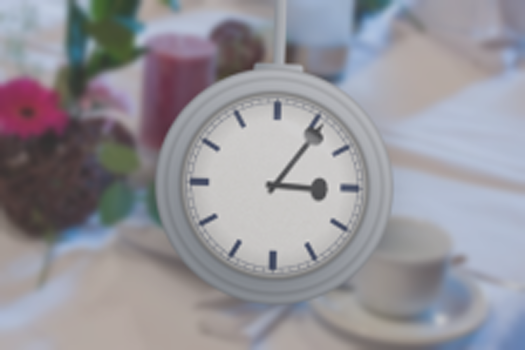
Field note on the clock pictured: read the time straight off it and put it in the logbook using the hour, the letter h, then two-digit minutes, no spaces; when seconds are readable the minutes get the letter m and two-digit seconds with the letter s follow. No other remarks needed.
3h06
